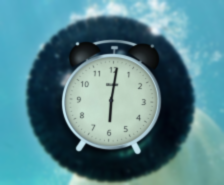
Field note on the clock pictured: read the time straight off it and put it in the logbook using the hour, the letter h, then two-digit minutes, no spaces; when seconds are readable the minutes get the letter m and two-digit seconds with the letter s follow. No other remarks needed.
6h01
